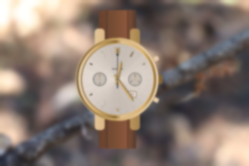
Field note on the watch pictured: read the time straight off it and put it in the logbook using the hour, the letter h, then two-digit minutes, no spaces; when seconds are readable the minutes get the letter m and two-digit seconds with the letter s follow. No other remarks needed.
12h24
